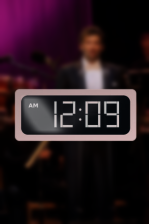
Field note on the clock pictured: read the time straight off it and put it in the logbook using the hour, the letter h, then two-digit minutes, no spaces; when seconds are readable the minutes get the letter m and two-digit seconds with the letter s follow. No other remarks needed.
12h09
